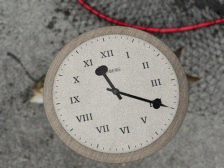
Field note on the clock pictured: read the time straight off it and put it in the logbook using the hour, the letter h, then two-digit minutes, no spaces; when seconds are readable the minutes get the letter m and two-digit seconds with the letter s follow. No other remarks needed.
11h20
